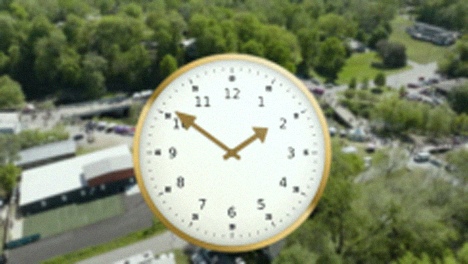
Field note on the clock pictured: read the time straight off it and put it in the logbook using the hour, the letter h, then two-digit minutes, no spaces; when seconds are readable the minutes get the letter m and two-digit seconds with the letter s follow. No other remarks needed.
1h51
